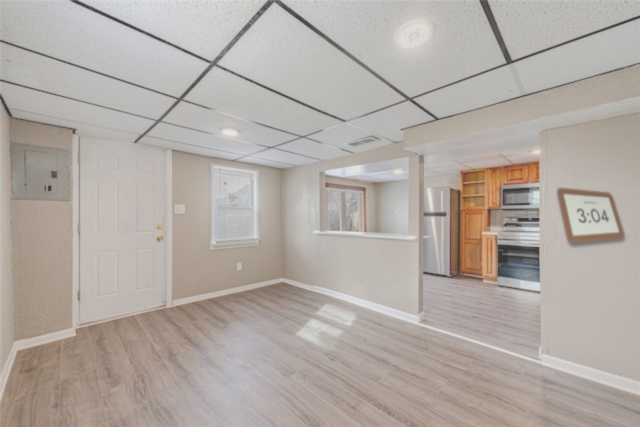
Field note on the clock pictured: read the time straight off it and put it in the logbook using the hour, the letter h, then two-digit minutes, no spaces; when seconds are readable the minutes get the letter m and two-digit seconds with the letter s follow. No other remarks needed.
3h04
